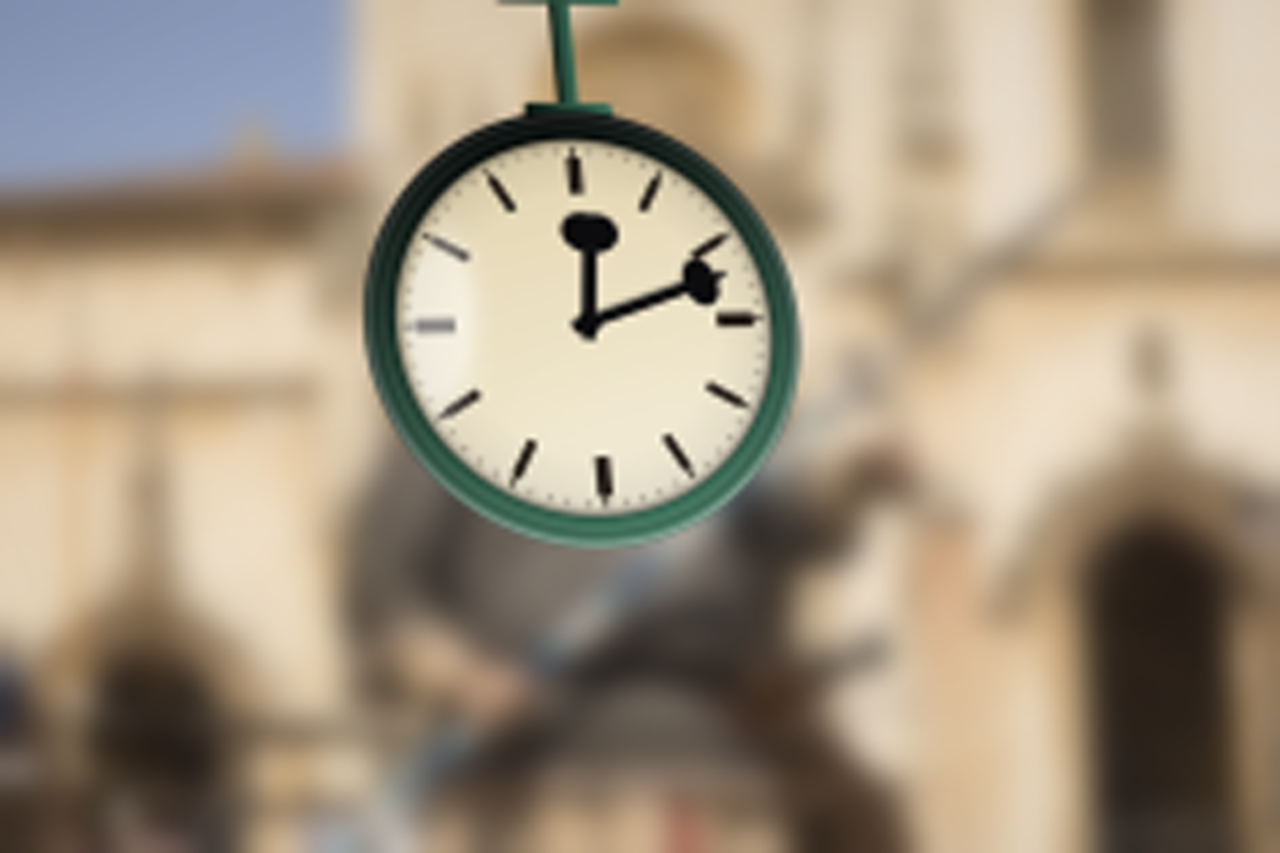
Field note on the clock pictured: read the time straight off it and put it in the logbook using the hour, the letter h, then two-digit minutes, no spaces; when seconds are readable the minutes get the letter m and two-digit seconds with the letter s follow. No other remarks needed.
12h12
